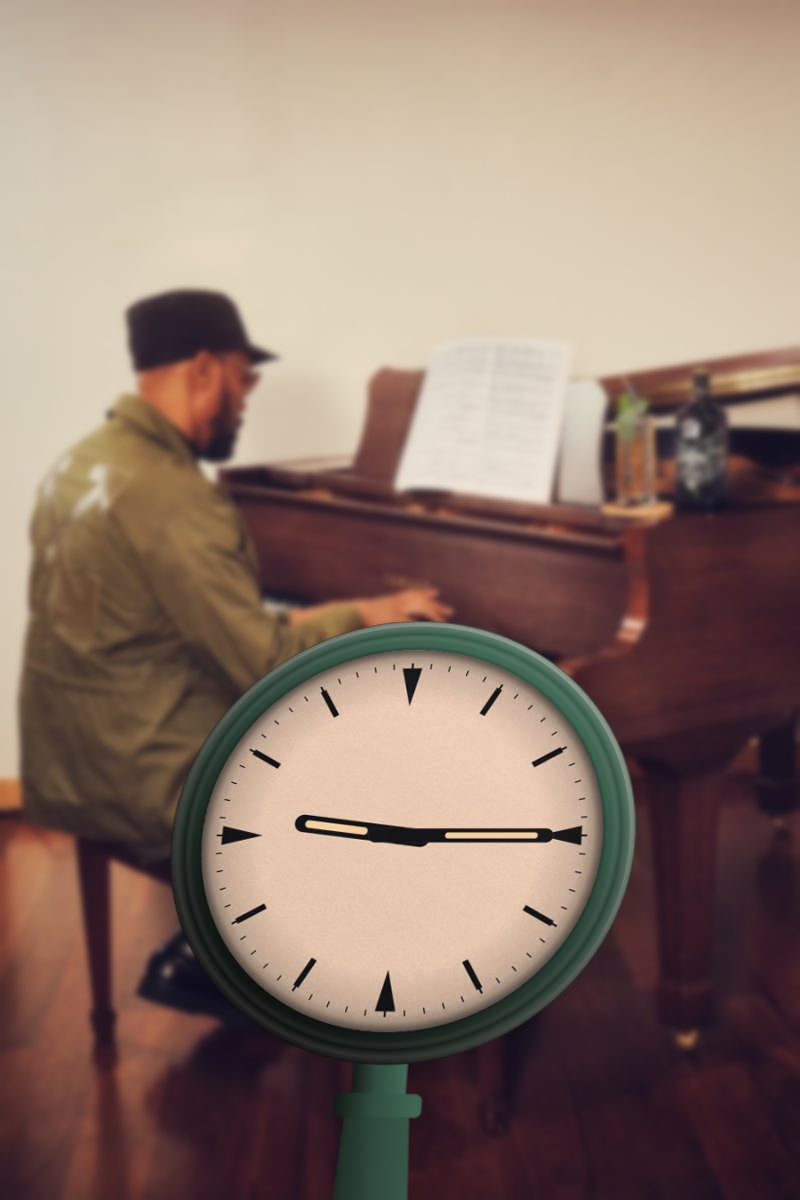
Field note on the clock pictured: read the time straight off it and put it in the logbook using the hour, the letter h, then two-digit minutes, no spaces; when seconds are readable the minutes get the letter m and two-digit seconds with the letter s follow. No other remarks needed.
9h15
